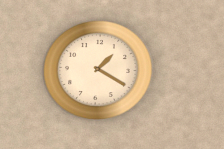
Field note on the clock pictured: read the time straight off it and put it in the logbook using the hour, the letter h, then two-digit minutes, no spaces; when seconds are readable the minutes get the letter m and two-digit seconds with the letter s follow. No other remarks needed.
1h20
